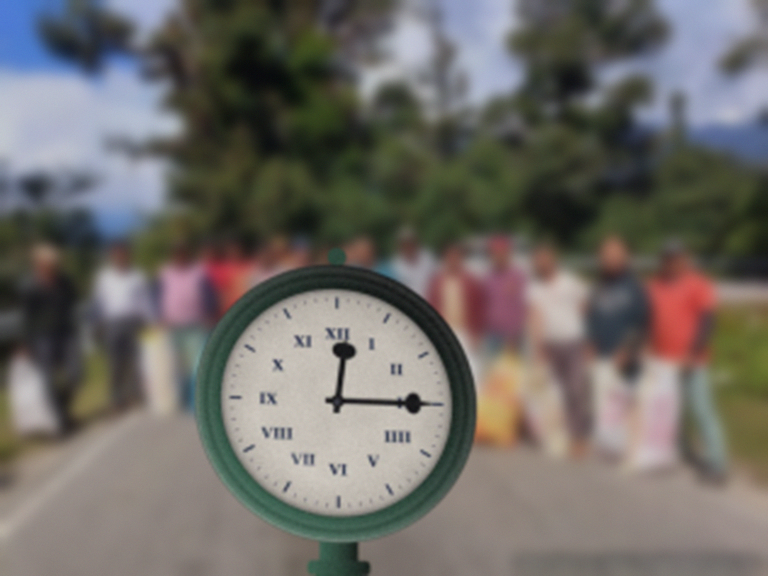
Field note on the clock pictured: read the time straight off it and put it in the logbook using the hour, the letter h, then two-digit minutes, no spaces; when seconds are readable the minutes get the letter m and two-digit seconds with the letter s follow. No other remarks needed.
12h15
